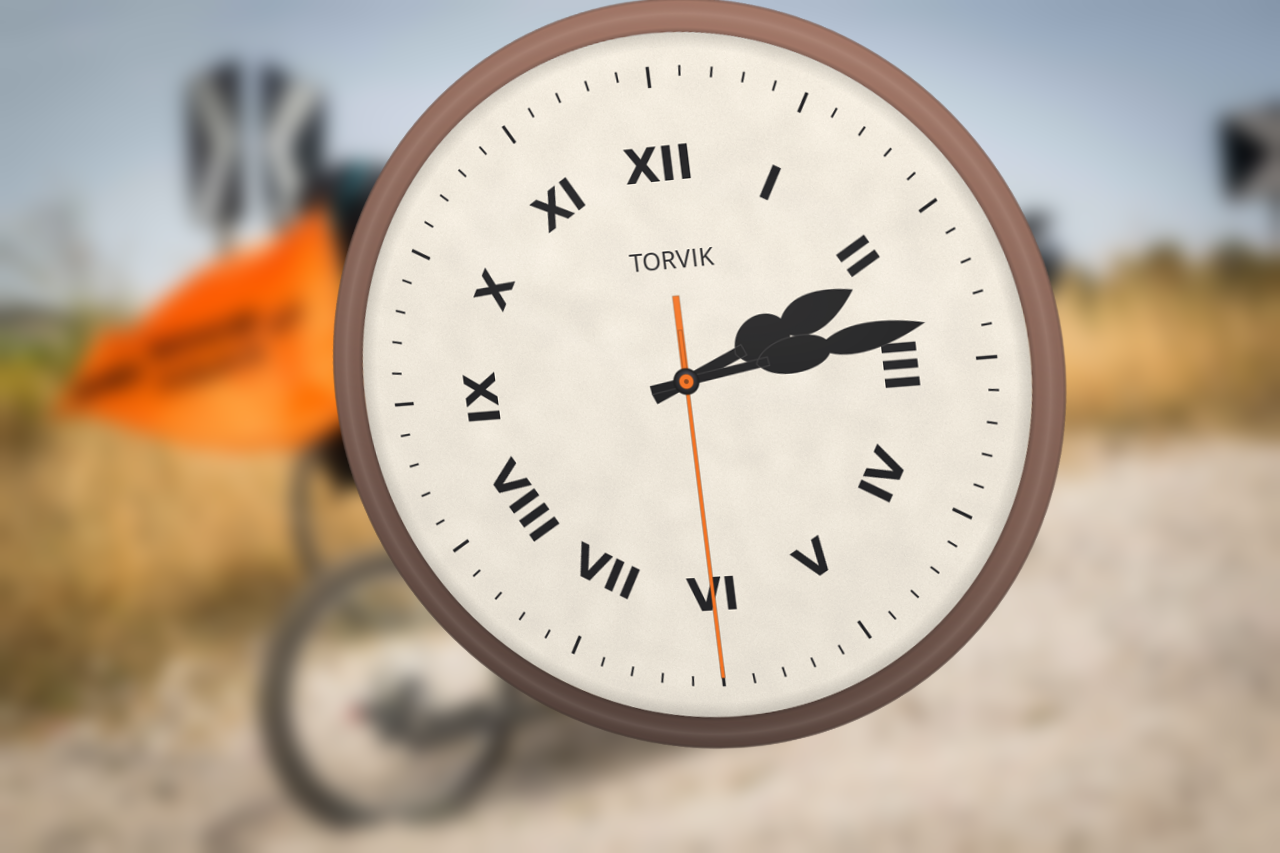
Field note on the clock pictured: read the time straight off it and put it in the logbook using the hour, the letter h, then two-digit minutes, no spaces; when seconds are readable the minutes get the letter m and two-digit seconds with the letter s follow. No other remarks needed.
2h13m30s
